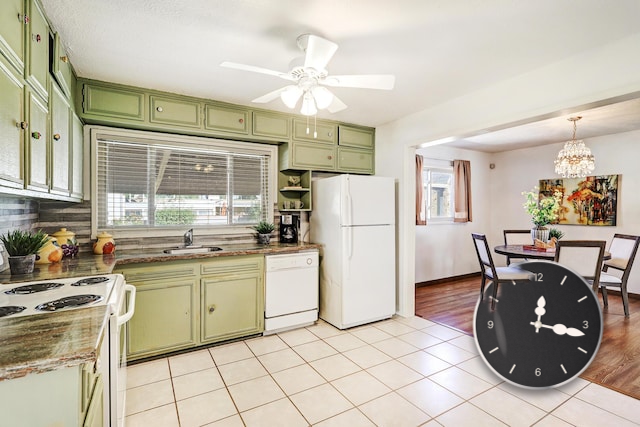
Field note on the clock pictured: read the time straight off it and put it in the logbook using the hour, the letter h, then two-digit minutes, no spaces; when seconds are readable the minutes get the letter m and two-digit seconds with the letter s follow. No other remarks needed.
12h17
